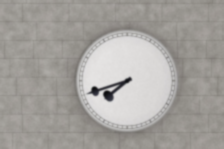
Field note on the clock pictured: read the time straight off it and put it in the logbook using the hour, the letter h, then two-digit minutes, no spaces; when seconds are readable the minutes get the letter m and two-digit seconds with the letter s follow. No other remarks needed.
7h42
